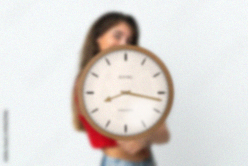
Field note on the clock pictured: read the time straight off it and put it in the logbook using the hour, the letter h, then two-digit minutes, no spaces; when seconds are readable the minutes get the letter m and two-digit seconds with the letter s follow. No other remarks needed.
8h17
